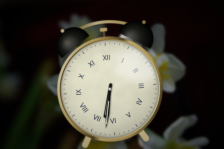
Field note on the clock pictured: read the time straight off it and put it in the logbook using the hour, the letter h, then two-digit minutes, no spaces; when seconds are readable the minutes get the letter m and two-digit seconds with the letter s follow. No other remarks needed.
6h32
